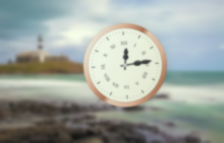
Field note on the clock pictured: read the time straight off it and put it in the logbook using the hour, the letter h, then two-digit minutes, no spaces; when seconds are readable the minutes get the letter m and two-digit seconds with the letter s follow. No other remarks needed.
12h14
